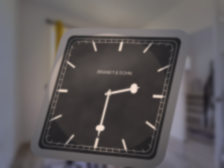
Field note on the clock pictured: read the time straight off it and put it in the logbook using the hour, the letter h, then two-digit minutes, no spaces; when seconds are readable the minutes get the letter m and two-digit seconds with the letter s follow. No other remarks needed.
2h30
